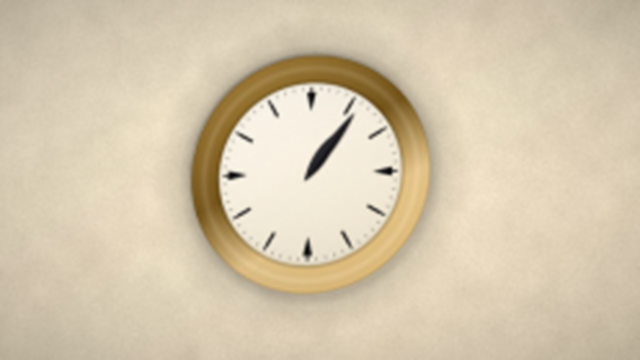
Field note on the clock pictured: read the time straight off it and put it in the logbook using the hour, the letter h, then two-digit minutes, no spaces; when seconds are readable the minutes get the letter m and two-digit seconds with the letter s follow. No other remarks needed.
1h06
